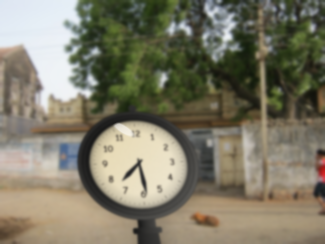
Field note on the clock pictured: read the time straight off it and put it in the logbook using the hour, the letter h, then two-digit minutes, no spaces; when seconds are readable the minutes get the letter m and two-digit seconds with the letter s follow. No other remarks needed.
7h29
